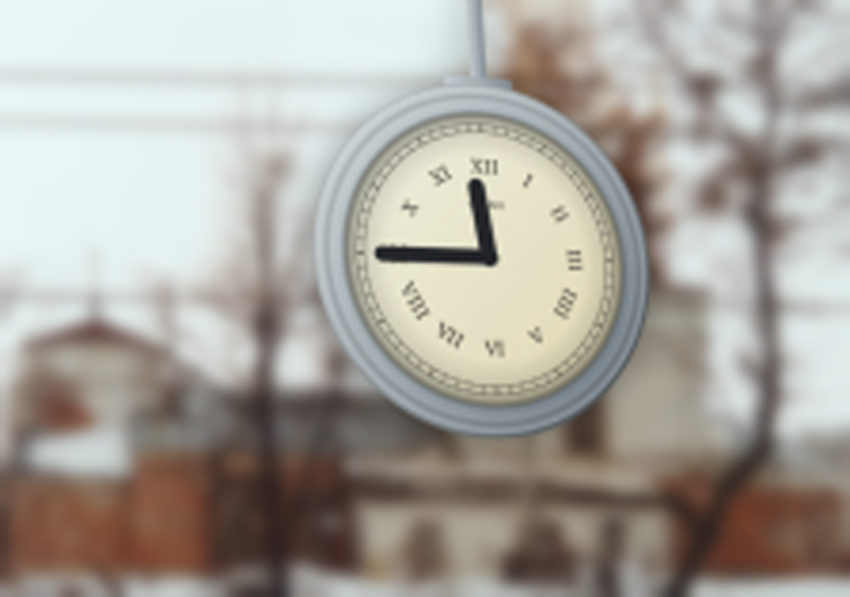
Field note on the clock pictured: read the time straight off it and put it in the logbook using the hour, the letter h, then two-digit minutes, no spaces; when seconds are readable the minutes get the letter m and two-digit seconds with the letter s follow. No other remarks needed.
11h45
